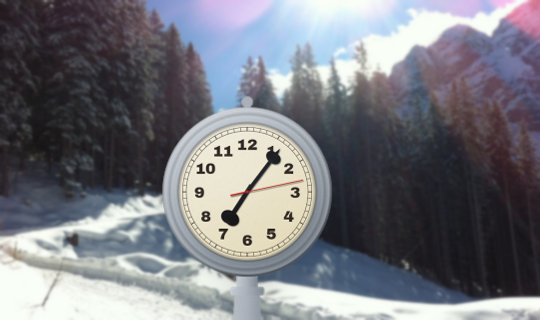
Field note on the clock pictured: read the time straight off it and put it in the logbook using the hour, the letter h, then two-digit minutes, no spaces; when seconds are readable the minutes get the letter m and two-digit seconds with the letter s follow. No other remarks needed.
7h06m13s
